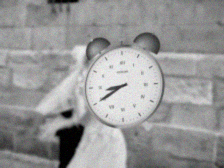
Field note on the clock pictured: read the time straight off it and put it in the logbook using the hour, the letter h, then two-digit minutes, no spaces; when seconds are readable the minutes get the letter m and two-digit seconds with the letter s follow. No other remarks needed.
8h40
